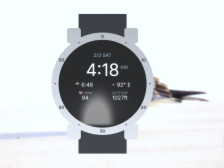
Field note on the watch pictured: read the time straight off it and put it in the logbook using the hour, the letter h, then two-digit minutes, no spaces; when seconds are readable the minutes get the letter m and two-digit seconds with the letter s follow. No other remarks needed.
4h18
